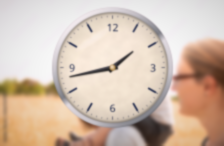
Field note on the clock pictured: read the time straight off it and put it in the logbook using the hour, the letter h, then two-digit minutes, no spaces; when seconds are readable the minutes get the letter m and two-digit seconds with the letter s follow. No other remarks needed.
1h43
